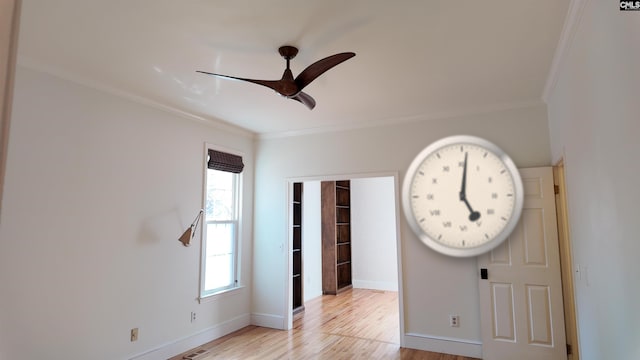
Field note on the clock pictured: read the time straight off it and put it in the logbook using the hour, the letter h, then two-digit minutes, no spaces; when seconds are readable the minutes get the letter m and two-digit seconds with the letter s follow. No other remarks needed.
5h01
